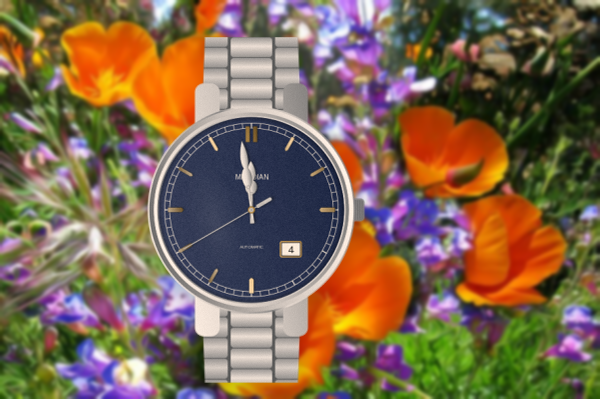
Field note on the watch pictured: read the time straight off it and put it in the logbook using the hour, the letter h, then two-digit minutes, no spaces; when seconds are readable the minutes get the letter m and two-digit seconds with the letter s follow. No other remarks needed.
11h58m40s
